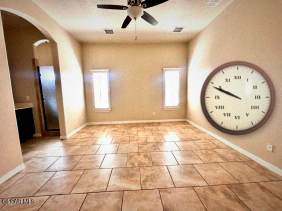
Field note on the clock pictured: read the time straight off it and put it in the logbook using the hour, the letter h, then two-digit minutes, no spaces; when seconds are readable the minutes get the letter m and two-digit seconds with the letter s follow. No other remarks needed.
9h49
